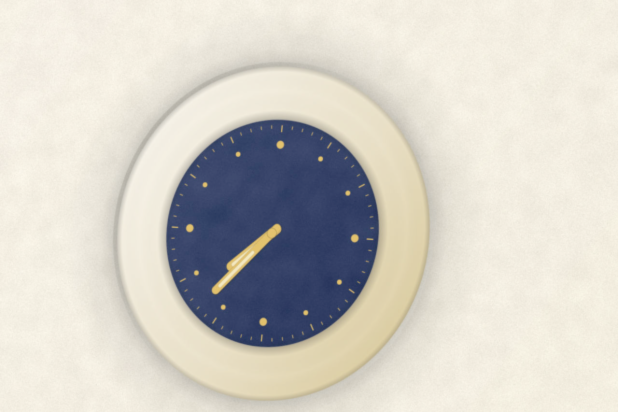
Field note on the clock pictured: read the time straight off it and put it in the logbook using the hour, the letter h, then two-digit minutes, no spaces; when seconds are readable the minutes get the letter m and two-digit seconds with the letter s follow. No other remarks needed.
7h37
